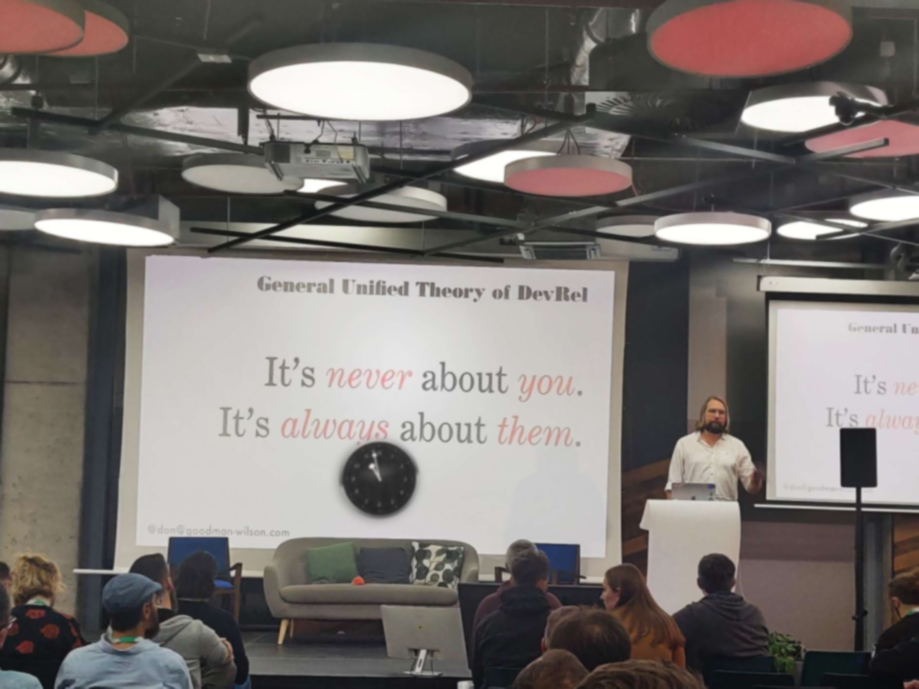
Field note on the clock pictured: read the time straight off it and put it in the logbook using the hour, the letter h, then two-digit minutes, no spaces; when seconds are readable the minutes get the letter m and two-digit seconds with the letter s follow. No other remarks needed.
10h58
